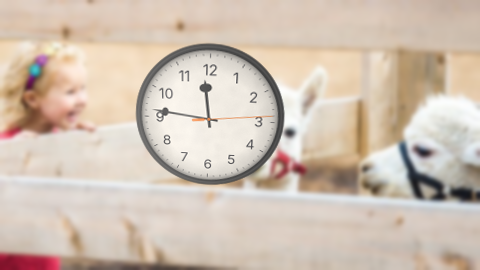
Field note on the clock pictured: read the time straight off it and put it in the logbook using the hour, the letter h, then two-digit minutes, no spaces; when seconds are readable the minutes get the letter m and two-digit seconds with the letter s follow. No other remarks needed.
11h46m14s
